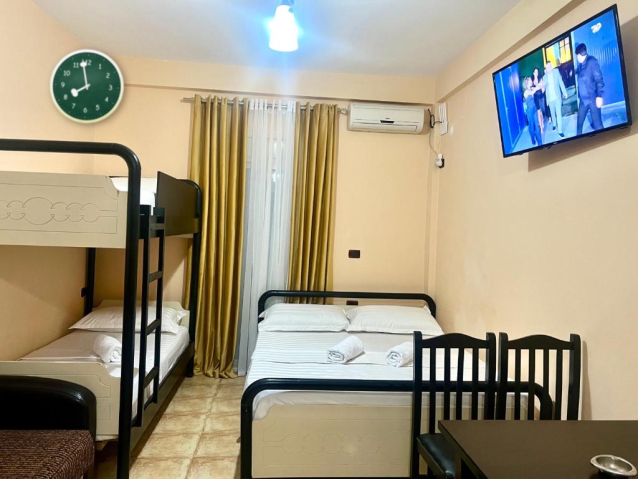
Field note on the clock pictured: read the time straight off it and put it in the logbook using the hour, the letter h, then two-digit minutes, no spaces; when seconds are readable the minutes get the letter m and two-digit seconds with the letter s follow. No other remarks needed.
7h58
